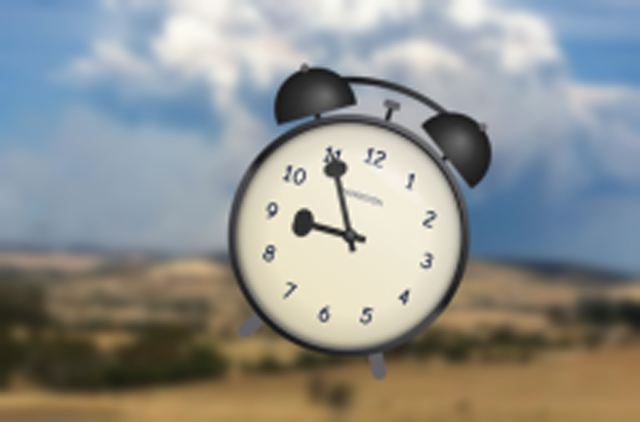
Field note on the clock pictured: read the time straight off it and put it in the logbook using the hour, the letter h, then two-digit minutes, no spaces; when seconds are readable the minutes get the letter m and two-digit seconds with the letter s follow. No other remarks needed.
8h55
